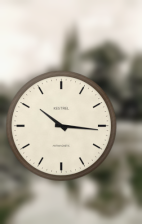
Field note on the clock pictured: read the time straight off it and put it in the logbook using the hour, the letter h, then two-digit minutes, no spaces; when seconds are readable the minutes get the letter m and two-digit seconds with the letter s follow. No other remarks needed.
10h16
